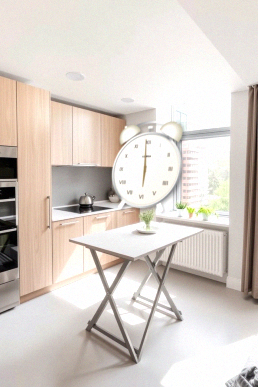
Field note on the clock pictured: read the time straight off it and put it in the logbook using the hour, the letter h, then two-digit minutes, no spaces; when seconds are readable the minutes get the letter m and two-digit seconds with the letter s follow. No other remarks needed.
5h59
